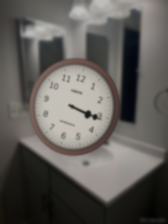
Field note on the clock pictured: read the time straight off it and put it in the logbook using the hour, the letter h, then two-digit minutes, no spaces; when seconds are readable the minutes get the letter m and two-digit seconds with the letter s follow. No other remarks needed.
3h16
